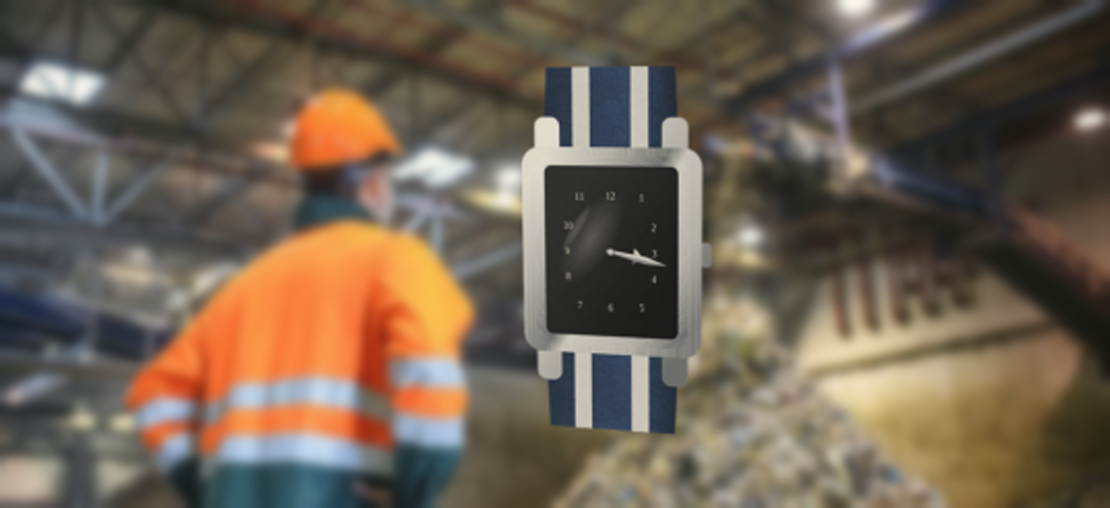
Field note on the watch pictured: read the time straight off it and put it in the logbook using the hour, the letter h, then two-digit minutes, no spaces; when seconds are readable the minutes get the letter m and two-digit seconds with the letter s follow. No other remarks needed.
3h17
